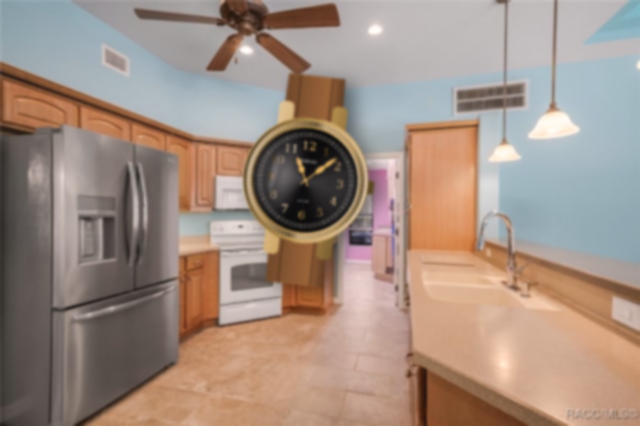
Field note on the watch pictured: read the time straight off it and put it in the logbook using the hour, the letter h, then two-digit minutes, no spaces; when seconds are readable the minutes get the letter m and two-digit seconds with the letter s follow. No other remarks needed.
11h08
